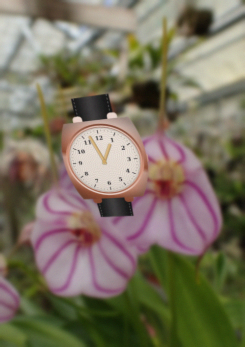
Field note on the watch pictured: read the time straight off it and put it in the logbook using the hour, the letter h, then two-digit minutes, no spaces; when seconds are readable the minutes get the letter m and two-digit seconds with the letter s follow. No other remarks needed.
12h57
